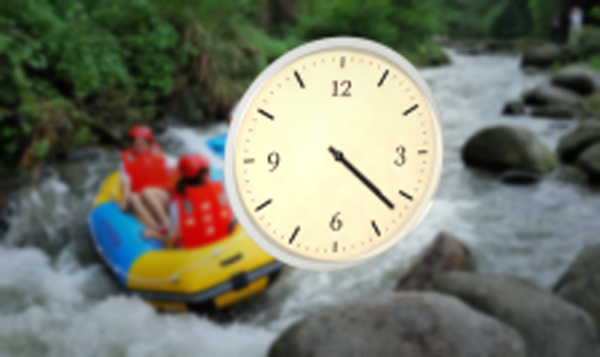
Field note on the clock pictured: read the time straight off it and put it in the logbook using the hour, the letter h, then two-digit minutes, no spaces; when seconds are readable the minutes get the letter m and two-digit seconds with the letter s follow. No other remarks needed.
4h22
